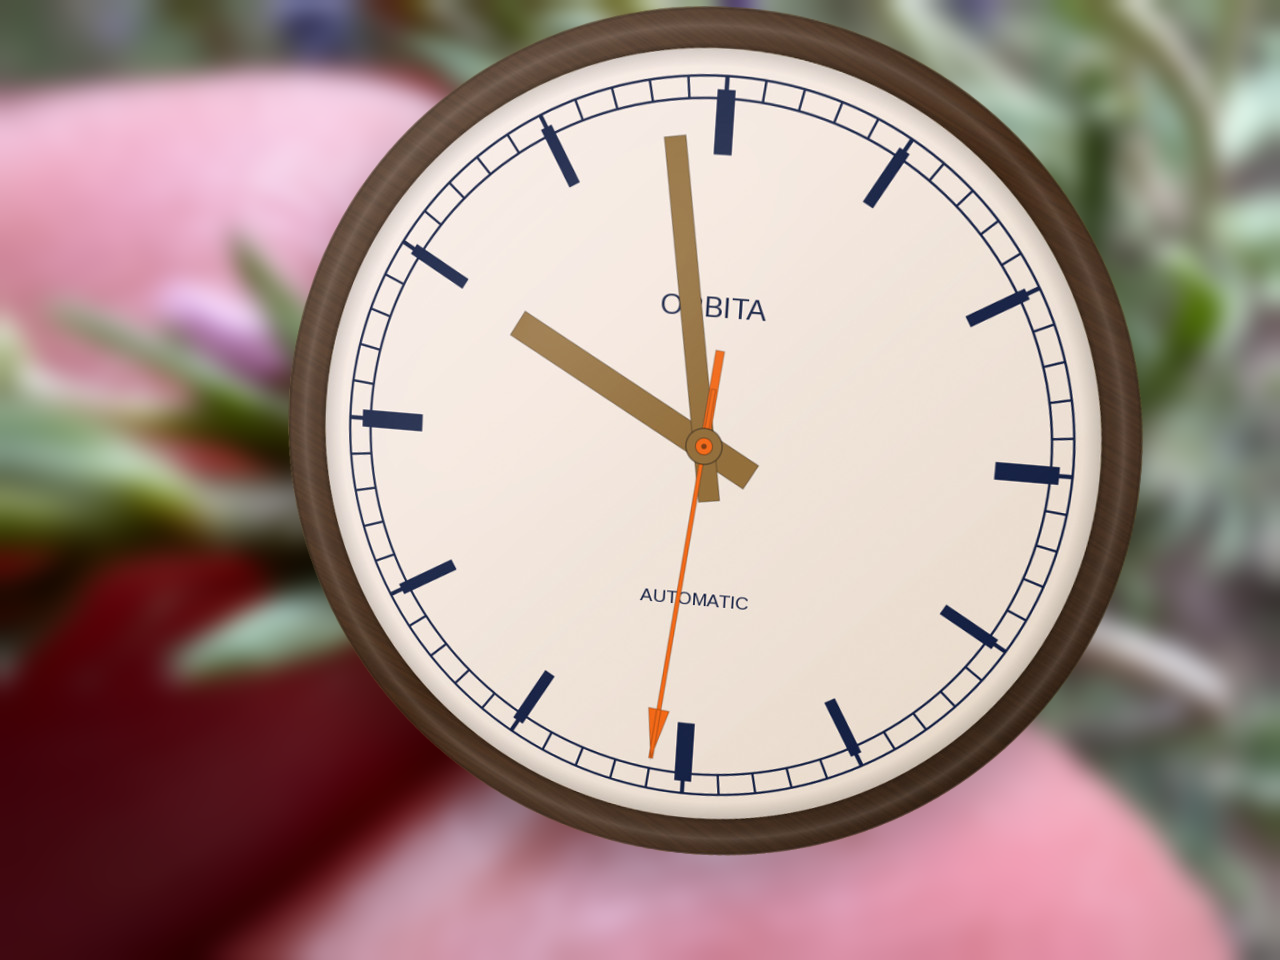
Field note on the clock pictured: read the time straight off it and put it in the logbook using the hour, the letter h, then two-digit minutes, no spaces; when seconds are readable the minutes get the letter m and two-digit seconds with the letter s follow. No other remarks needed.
9h58m31s
